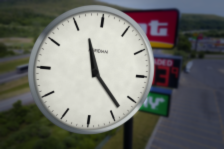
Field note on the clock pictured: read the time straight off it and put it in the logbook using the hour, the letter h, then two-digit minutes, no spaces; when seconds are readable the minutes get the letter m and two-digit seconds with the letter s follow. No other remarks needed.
11h23
